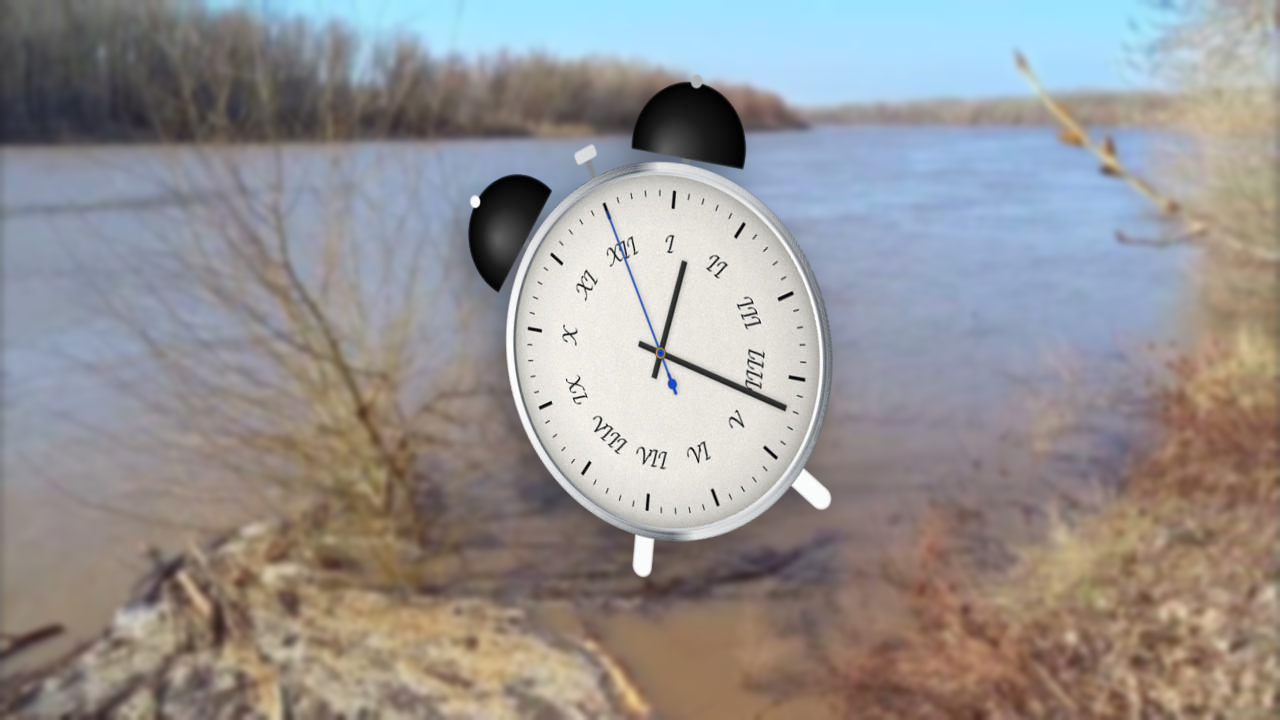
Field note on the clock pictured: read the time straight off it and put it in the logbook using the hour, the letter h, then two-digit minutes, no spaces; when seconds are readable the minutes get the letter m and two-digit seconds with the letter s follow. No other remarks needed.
1h22m00s
